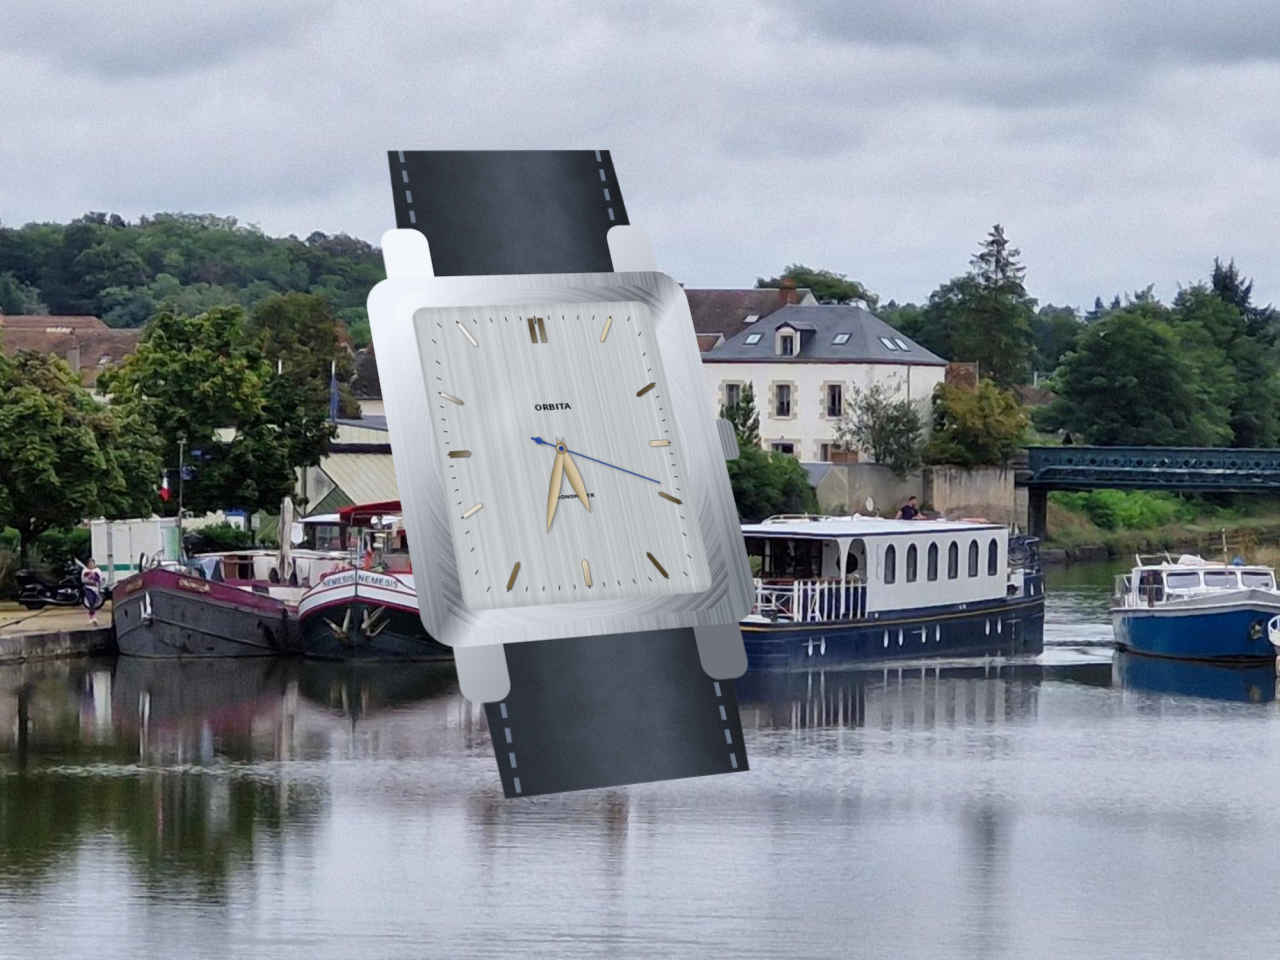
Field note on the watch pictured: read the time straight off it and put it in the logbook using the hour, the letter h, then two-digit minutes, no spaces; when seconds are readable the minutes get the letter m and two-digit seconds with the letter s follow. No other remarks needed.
5h33m19s
